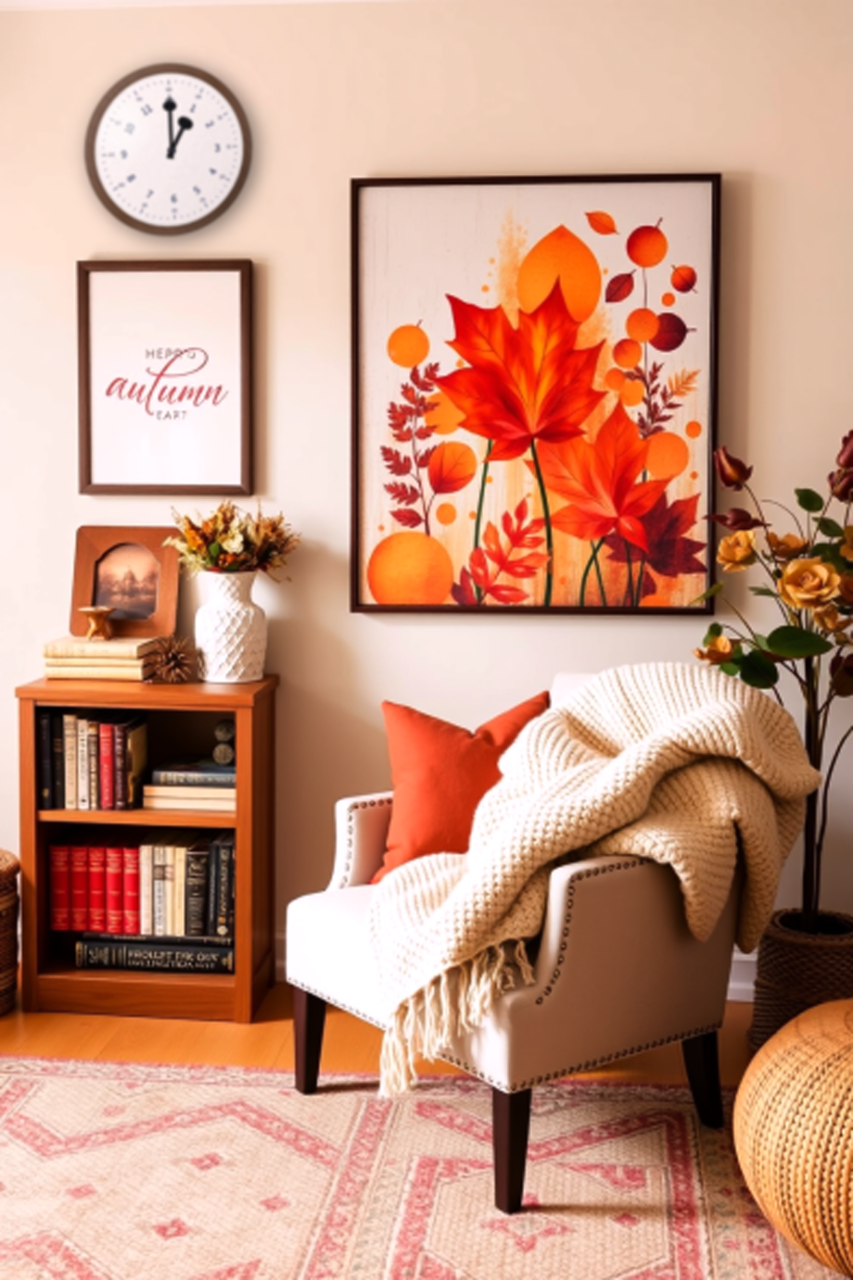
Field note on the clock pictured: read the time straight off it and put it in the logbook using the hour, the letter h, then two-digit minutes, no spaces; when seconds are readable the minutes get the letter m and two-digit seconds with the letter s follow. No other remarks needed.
1h00
